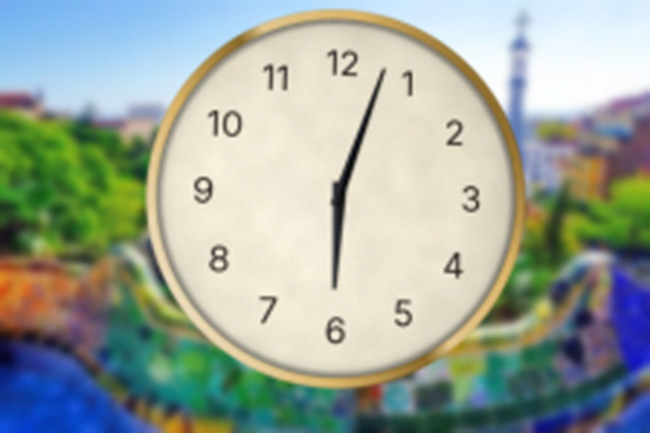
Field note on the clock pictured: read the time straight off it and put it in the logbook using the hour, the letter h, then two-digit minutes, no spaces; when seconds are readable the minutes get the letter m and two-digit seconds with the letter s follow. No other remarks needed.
6h03
